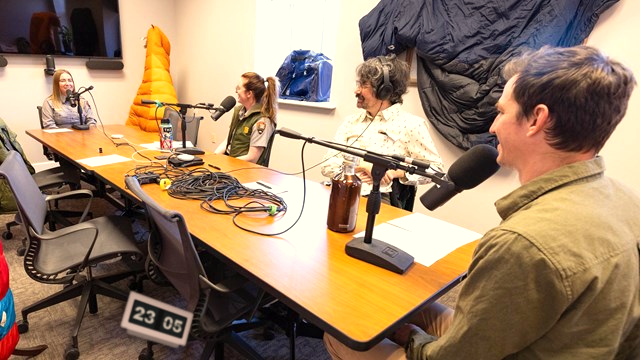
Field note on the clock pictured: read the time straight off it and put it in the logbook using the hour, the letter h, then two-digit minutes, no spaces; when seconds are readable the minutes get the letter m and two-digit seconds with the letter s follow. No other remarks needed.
23h05
